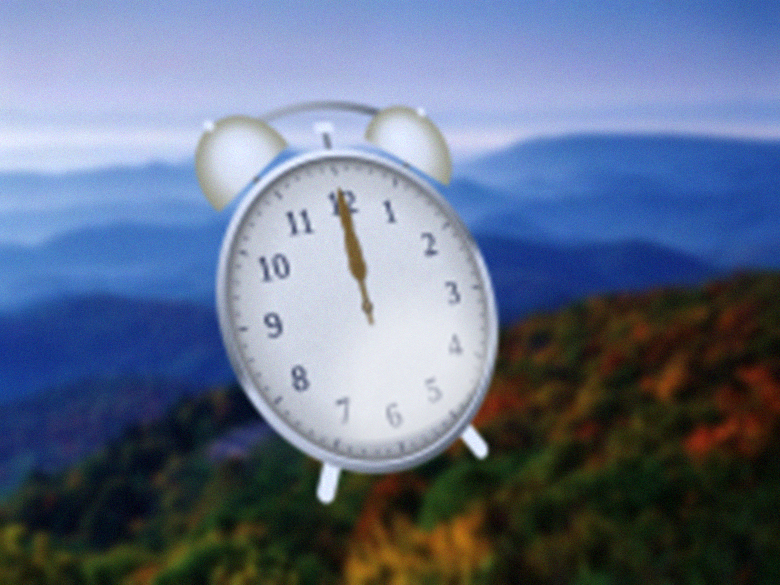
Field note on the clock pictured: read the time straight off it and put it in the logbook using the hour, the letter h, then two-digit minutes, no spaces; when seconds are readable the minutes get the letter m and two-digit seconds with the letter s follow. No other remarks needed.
12h00
